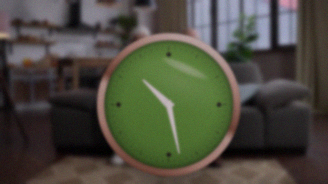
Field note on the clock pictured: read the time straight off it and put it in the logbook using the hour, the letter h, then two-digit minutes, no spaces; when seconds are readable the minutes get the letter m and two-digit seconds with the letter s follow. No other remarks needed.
10h28
